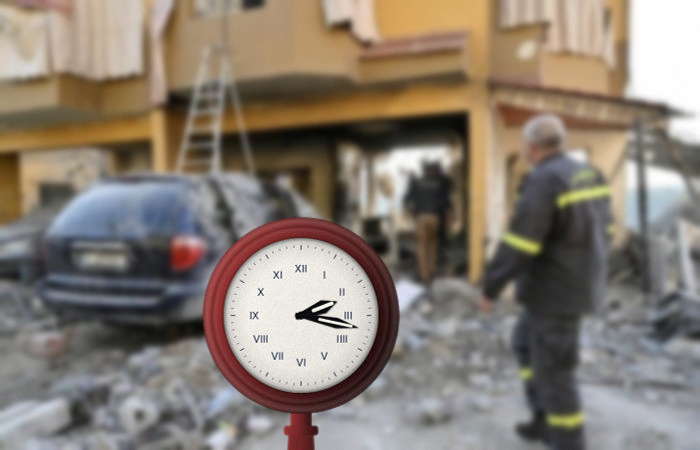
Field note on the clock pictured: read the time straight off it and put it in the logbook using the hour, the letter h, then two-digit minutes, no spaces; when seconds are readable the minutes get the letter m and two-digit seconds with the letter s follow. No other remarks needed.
2h17
